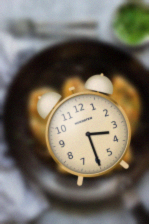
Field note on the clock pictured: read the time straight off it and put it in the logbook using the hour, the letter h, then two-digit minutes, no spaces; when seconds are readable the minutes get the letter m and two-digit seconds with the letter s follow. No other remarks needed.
3h30
